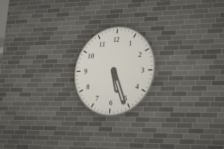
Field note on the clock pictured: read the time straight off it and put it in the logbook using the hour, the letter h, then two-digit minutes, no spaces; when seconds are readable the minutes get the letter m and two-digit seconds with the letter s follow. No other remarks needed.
5h26
